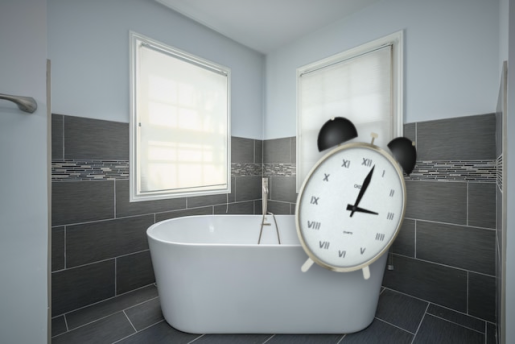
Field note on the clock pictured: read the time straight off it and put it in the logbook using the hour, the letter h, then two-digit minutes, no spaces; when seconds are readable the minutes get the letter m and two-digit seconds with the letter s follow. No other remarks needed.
3h02
